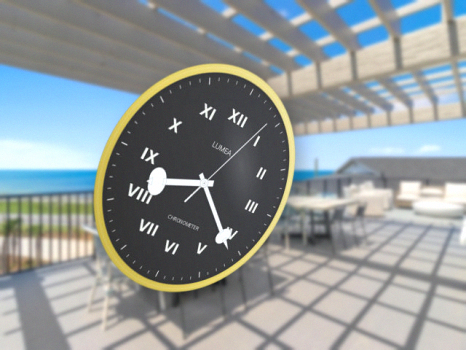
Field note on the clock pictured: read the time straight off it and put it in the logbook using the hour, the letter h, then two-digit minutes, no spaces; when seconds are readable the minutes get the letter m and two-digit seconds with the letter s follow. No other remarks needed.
8h21m04s
